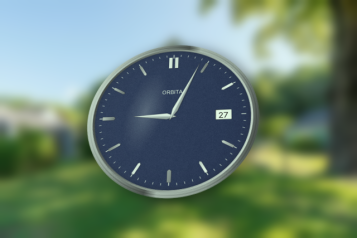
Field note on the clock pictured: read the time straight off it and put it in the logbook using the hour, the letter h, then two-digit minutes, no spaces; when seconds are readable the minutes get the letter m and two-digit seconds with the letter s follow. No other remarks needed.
9h04
